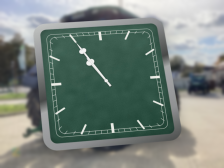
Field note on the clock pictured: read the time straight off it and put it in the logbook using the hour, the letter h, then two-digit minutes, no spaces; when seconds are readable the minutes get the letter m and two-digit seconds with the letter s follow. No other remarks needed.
10h55
